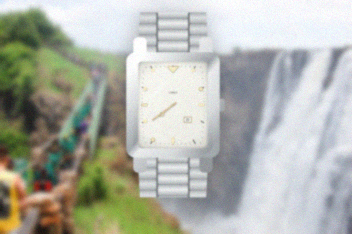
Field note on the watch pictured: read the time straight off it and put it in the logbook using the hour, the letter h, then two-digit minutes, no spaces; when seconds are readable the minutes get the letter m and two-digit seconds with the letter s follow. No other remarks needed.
7h39
